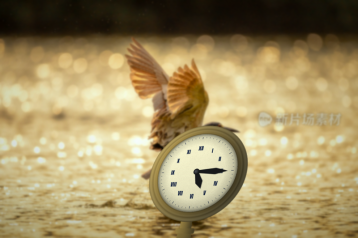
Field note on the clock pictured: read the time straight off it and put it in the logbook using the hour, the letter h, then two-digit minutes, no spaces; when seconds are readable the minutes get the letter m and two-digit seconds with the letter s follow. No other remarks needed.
5h15
